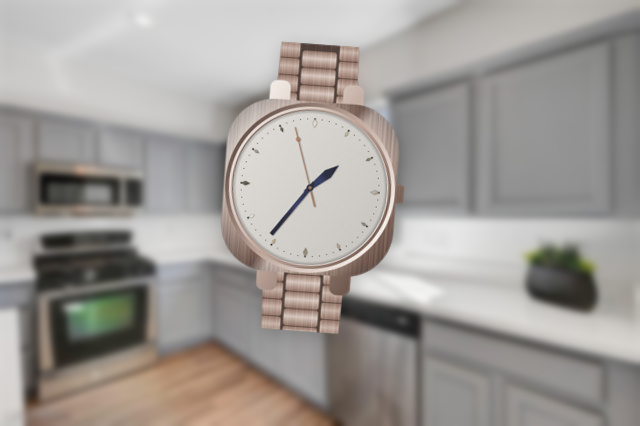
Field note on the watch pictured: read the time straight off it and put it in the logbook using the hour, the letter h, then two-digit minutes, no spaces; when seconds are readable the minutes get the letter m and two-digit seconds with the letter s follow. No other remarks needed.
1h35m57s
